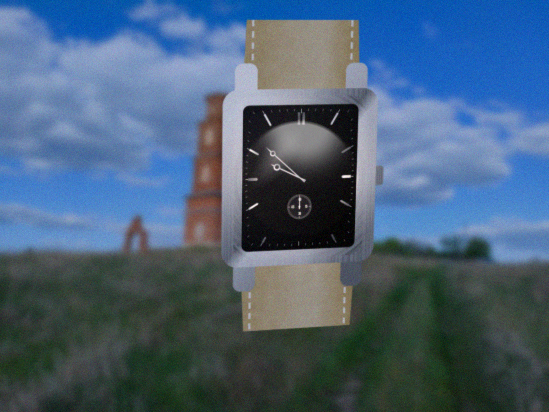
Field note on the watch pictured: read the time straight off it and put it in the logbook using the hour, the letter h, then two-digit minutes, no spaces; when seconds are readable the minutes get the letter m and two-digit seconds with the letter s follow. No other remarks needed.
9h52
